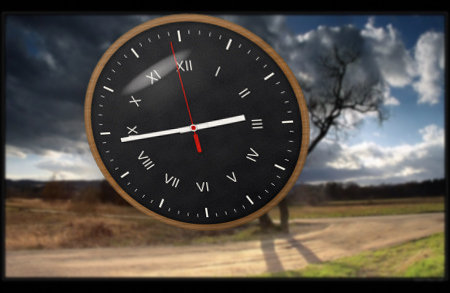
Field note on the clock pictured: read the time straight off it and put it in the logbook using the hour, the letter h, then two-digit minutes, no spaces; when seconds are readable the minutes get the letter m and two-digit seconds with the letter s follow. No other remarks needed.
2h43m59s
